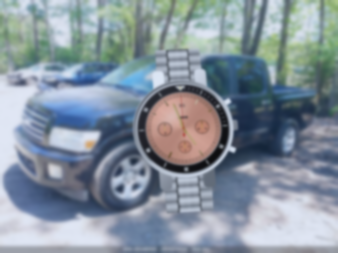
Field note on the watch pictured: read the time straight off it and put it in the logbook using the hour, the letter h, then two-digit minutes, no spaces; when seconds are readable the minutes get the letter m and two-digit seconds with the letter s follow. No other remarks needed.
4h57
